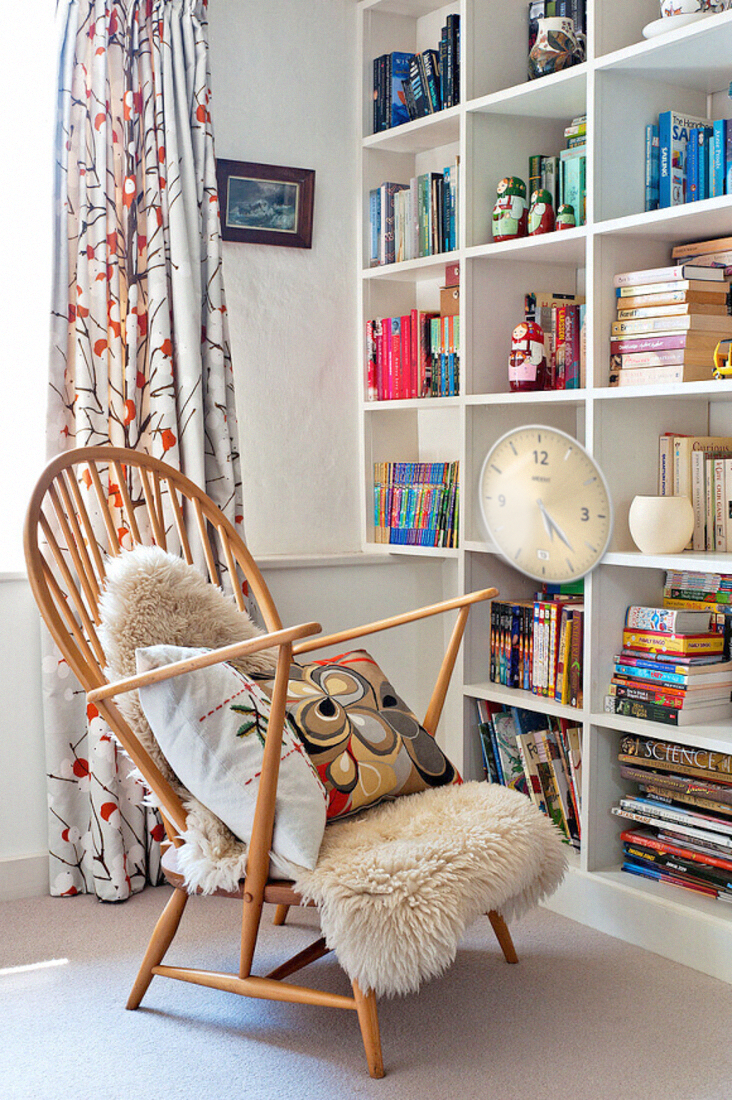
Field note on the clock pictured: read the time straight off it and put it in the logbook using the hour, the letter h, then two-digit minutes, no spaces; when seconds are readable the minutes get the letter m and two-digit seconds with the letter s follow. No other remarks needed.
5h23
